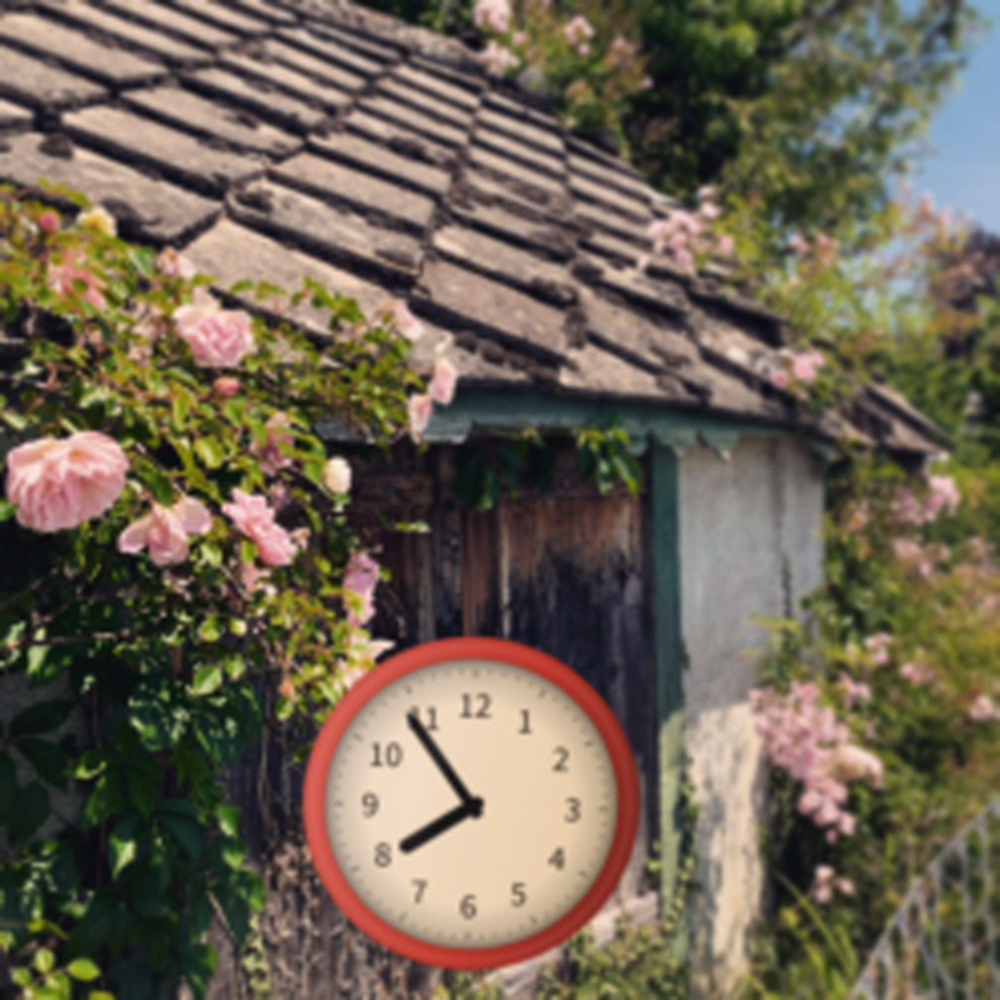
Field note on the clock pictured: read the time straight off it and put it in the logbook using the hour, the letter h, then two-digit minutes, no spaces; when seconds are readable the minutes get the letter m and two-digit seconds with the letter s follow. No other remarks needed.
7h54
